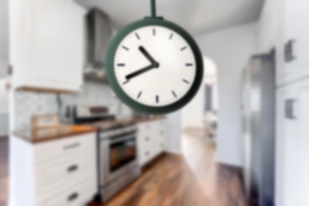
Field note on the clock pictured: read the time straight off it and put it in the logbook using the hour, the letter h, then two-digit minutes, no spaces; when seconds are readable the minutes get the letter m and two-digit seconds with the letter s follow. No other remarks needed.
10h41
